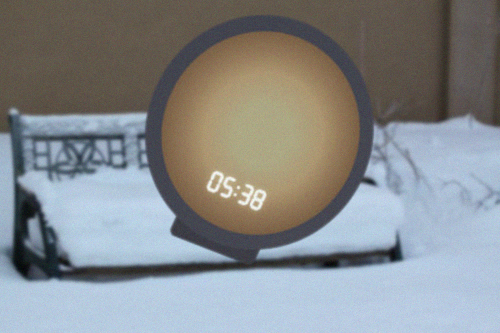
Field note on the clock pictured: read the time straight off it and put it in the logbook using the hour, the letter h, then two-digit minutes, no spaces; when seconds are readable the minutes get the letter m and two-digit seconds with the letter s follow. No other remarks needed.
5h38
